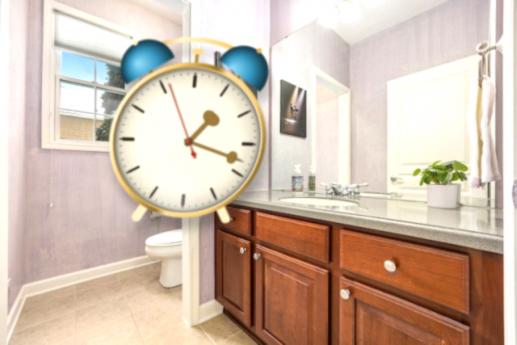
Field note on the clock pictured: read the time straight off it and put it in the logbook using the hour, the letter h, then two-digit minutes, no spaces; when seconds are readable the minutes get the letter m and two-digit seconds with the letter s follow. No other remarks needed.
1h17m56s
